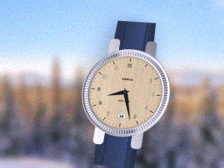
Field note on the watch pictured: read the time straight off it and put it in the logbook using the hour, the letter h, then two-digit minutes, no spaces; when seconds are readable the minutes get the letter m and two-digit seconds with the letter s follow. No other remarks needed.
8h27
